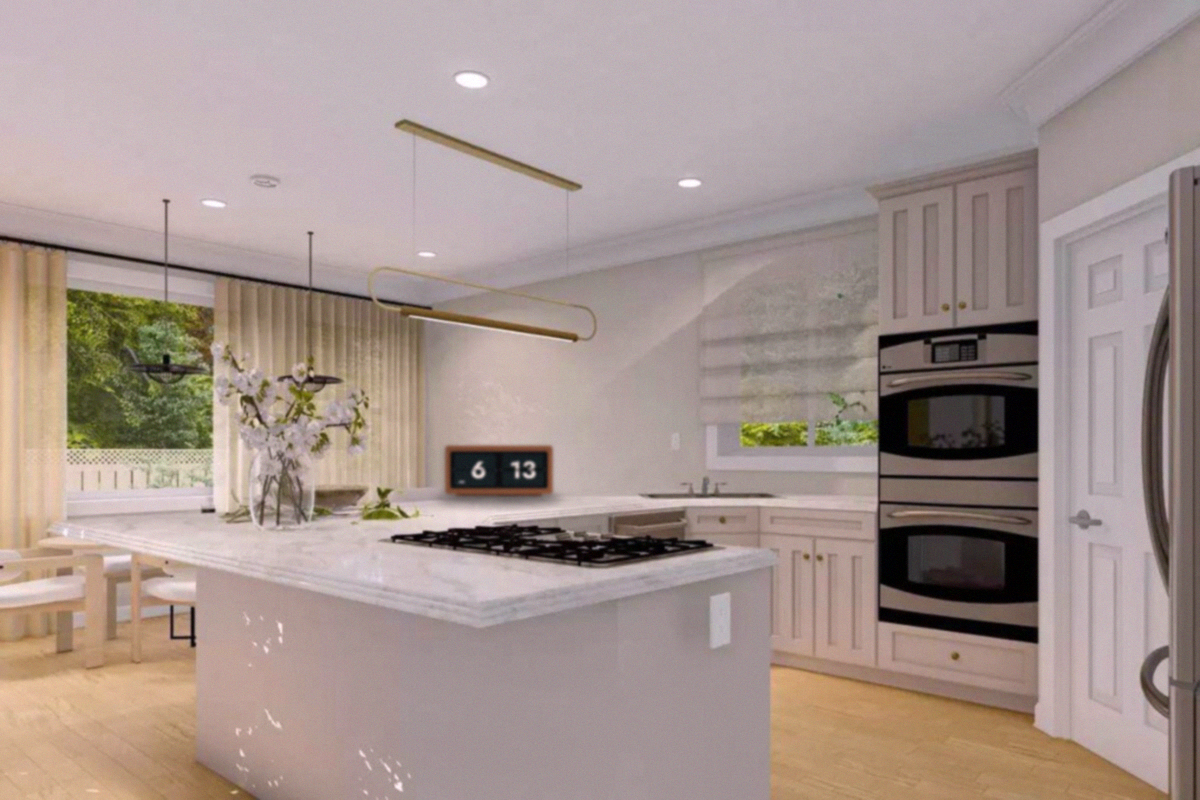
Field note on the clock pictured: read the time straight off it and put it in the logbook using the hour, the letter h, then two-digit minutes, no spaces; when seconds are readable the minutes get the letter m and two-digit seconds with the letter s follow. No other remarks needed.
6h13
